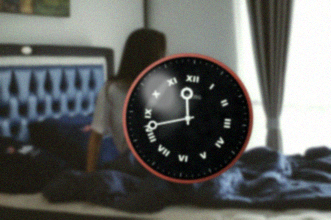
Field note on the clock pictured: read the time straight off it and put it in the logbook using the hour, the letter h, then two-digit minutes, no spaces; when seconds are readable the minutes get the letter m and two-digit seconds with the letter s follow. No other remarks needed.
11h42
